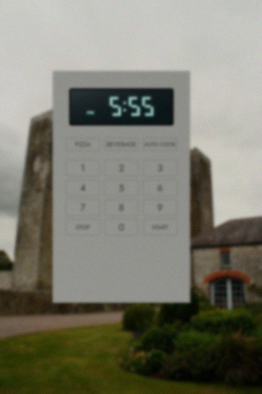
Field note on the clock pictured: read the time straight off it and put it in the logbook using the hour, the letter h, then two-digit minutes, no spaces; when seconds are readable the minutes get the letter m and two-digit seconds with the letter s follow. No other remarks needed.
5h55
